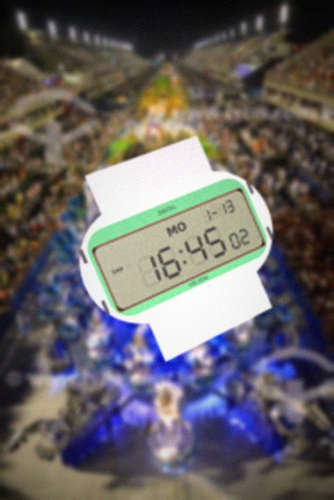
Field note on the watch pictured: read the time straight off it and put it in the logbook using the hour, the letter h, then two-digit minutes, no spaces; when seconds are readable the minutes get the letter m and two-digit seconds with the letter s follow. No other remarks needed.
16h45m02s
